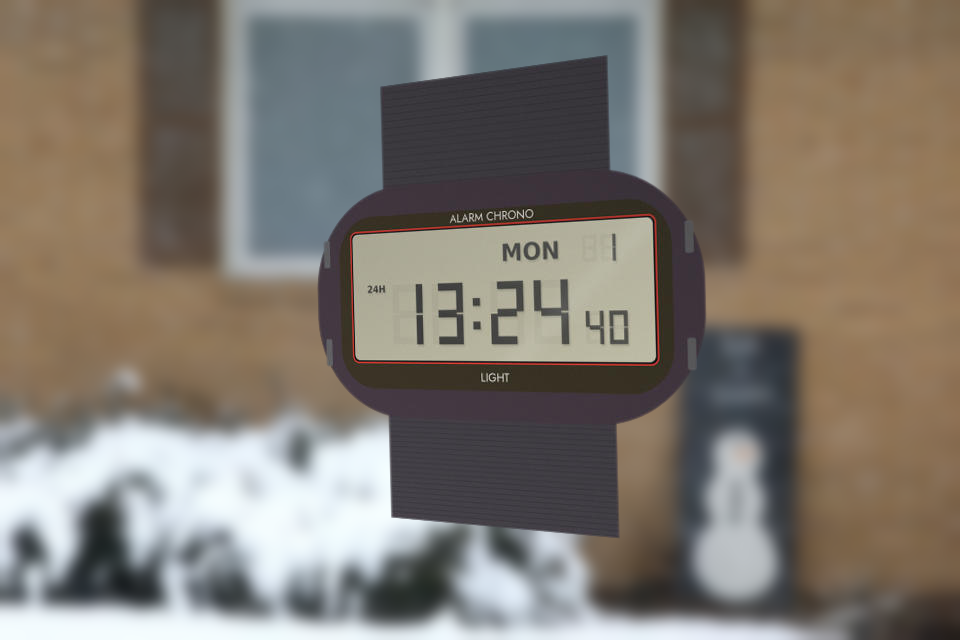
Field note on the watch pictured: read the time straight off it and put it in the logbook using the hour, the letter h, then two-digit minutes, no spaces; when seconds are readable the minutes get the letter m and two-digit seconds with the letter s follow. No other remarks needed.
13h24m40s
